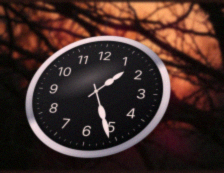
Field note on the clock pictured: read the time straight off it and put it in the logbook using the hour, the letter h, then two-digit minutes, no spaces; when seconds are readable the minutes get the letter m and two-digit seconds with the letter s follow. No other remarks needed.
1h26
